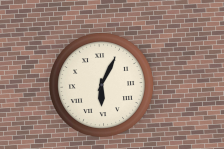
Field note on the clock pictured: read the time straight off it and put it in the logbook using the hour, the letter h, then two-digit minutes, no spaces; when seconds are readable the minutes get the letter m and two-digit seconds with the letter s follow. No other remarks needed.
6h05
